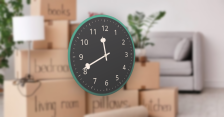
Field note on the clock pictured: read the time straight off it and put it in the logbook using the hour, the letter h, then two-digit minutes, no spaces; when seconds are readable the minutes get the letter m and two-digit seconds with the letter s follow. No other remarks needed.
11h41
